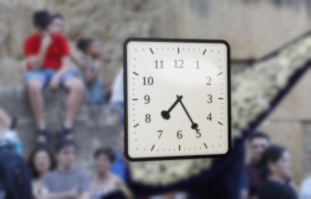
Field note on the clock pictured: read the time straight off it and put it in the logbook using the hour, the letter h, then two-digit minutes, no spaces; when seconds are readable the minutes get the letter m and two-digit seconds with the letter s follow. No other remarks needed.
7h25
